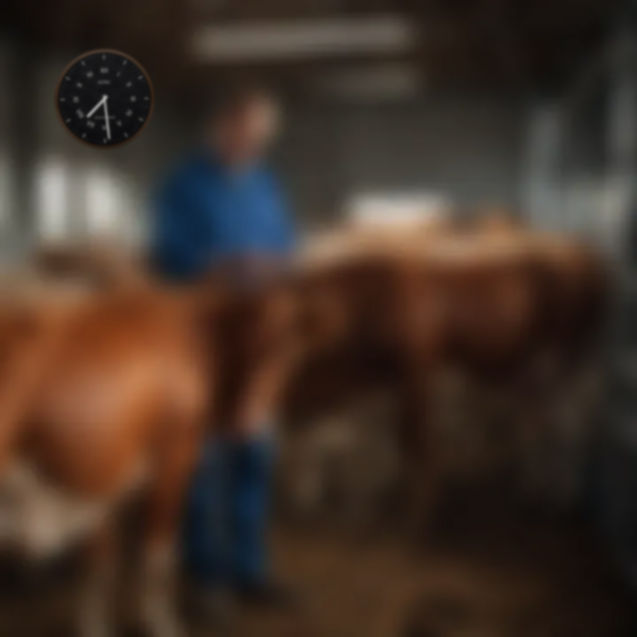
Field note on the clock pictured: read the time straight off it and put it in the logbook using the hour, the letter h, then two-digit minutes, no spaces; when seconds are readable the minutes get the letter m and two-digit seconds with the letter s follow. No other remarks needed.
7h29
